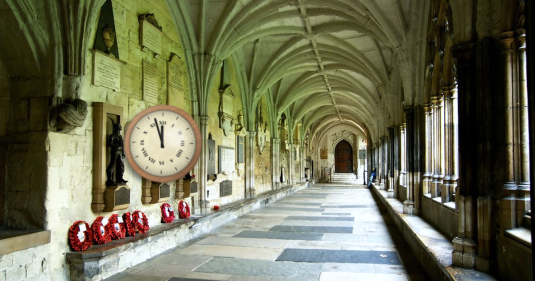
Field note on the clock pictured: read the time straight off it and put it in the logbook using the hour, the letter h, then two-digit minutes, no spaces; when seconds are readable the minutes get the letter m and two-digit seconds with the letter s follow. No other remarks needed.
11h57
